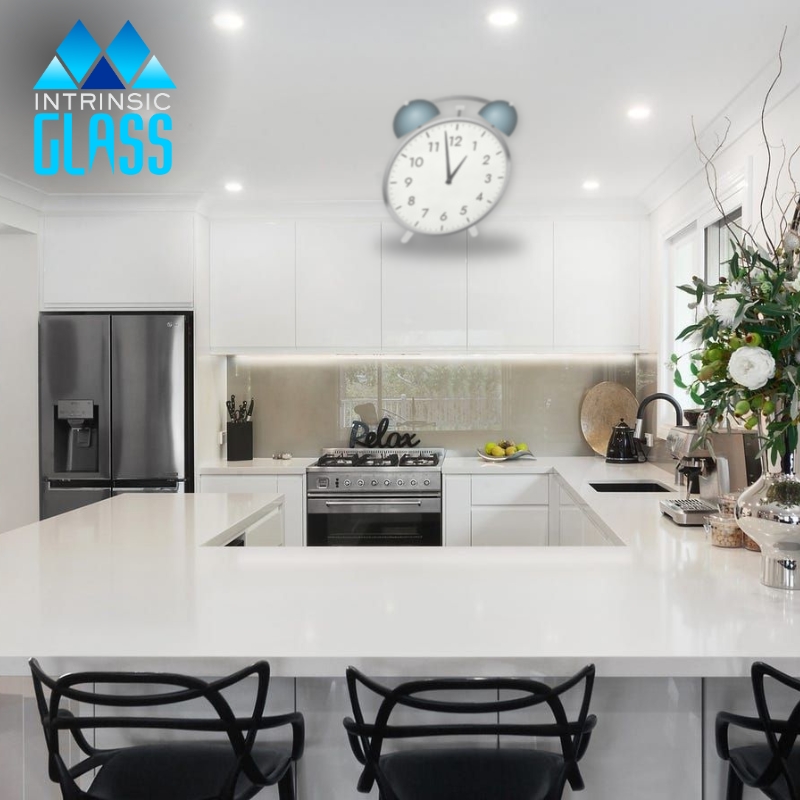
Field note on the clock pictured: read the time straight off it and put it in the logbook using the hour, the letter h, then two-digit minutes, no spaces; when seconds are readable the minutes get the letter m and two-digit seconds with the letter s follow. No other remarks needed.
12h58
